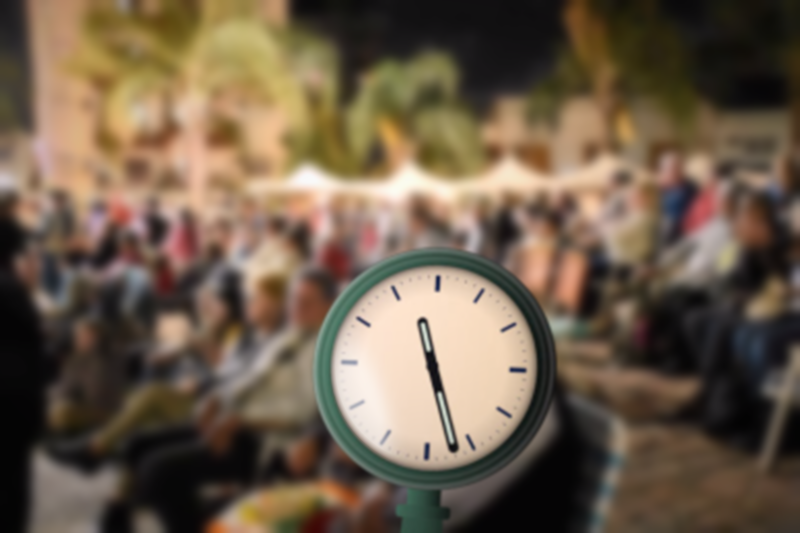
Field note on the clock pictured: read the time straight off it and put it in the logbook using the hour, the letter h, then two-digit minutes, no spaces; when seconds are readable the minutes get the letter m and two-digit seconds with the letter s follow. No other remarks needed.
11h27
